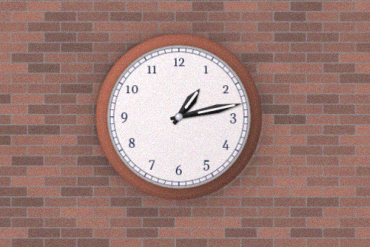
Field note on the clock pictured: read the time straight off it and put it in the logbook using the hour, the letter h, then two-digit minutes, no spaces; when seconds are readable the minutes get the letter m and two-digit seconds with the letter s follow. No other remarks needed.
1h13
